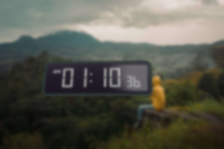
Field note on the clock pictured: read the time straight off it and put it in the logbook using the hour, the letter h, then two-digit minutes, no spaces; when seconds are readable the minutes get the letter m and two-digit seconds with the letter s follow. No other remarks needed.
1h10
